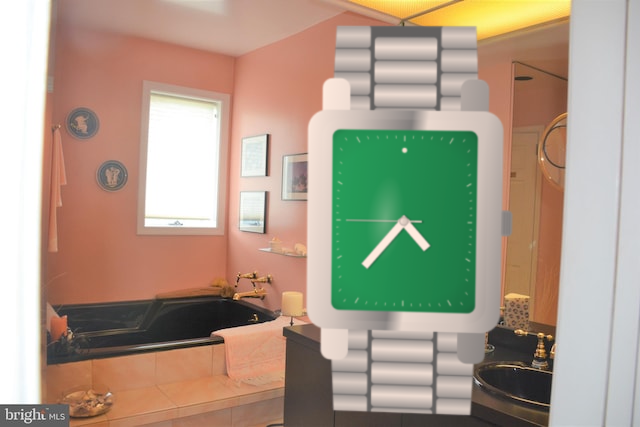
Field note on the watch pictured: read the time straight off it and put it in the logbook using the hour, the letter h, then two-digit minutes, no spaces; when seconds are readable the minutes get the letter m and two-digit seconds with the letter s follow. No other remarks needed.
4h36m45s
